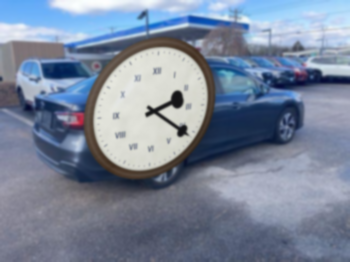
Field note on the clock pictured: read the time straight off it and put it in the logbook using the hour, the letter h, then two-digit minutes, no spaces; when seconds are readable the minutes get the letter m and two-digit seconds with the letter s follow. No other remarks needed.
2h21
